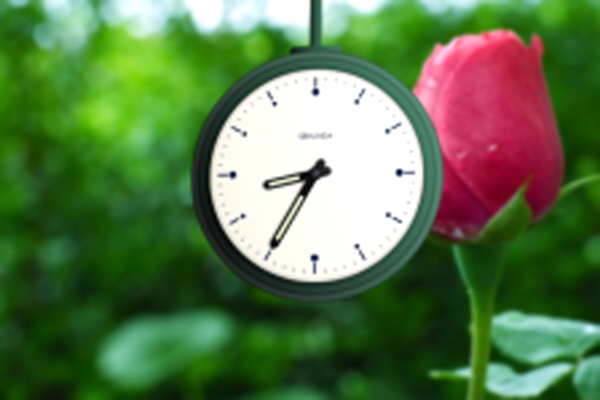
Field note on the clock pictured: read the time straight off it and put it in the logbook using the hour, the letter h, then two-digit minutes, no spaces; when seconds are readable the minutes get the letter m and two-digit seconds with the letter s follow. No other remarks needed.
8h35
